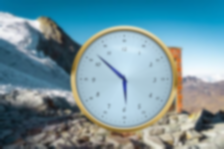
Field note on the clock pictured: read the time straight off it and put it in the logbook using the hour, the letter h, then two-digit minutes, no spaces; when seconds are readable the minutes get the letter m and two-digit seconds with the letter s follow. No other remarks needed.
5h52
